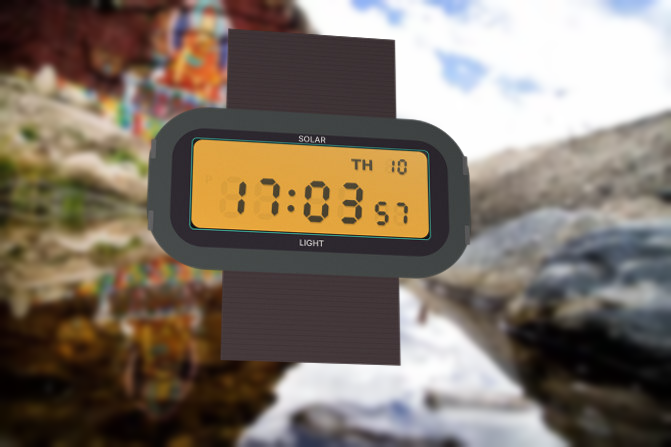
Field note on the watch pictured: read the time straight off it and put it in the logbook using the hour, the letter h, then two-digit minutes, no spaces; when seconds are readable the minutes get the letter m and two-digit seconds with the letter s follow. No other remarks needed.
17h03m57s
